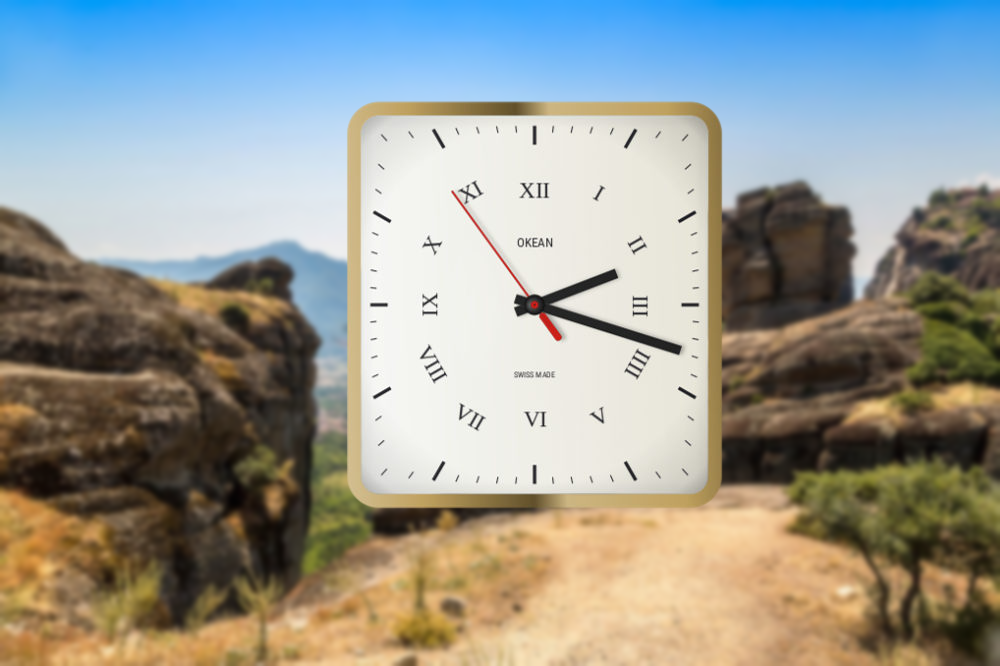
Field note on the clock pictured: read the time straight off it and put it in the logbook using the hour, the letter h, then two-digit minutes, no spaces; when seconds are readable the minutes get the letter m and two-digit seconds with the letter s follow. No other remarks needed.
2h17m54s
